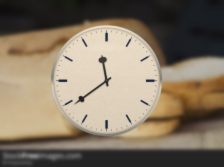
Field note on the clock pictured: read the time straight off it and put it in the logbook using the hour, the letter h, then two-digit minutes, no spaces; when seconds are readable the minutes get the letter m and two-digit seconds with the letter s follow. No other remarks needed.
11h39
